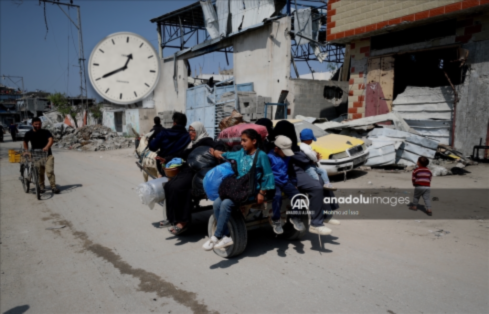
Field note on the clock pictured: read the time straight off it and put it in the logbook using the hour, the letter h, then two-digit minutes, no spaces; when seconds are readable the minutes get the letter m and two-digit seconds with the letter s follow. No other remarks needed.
12h40
